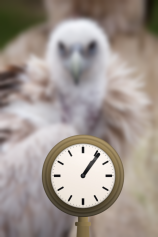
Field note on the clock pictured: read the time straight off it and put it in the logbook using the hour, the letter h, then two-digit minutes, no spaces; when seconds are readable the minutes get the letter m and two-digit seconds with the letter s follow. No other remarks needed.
1h06
